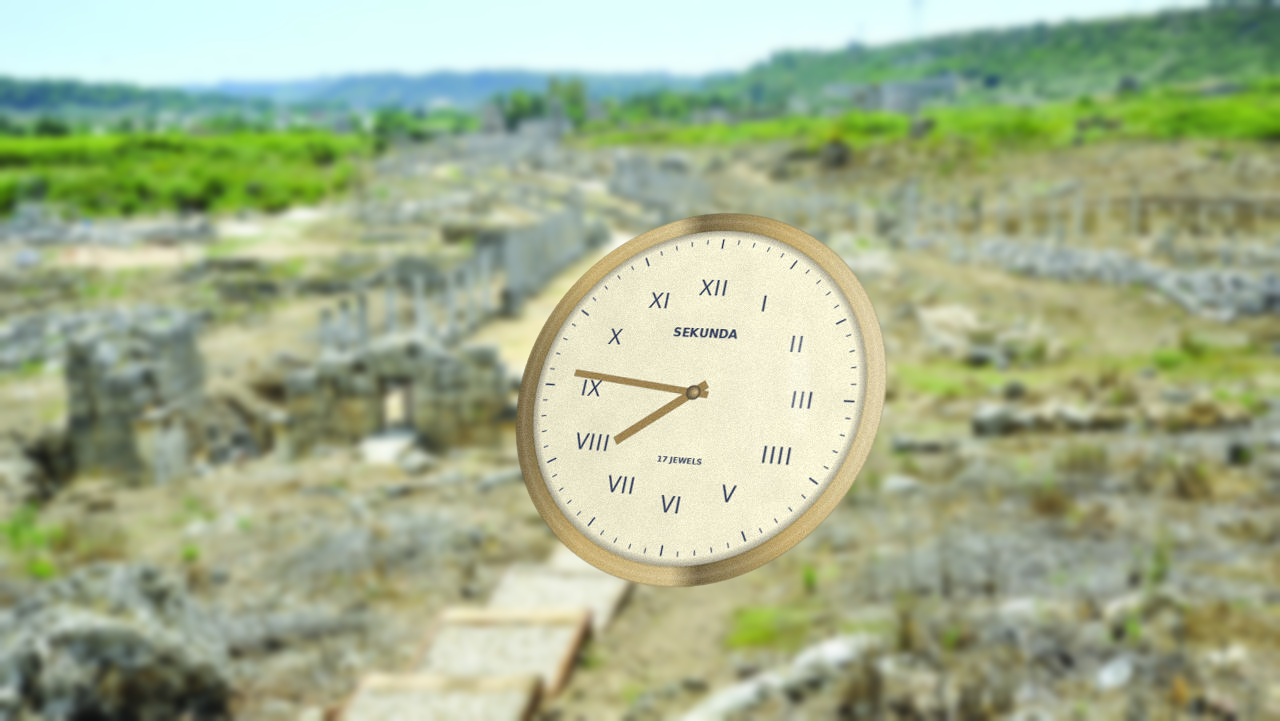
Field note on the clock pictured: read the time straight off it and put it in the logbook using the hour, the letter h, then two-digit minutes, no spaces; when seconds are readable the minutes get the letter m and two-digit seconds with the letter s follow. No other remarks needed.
7h46
